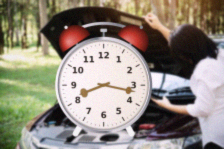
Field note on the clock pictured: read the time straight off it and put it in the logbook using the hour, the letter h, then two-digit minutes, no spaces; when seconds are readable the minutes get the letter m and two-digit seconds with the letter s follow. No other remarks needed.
8h17
